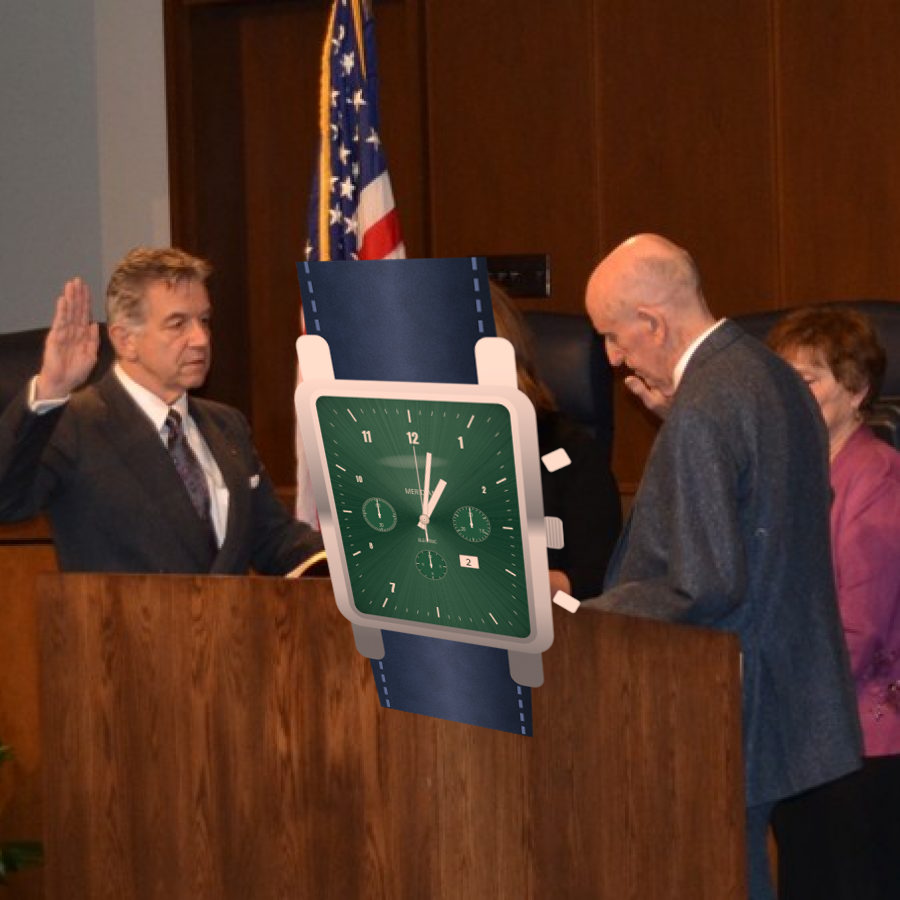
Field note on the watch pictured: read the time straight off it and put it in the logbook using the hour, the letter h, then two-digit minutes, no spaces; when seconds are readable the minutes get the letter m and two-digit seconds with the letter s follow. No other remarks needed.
1h02
